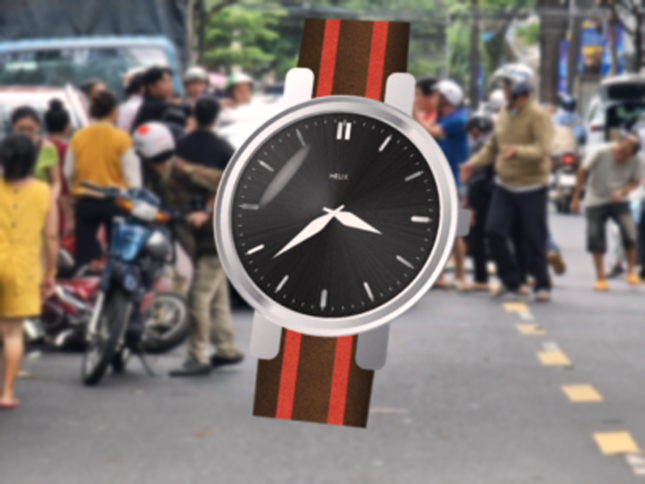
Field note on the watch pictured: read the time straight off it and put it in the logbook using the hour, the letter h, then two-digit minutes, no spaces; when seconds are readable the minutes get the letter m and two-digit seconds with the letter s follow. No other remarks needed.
3h38
